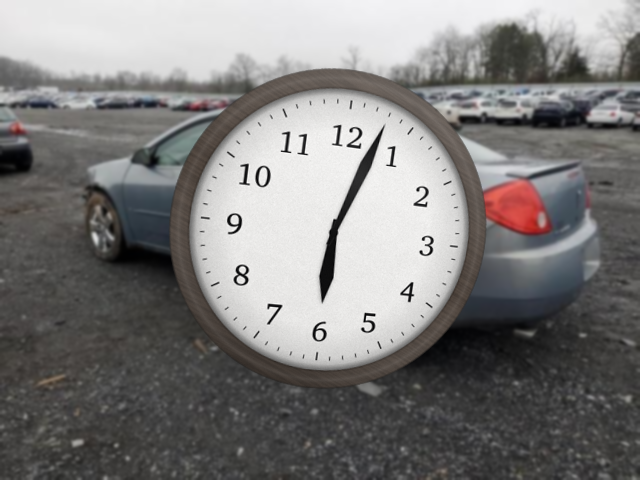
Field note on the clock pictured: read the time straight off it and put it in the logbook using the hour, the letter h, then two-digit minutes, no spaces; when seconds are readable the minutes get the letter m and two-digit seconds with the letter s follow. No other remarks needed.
6h03
